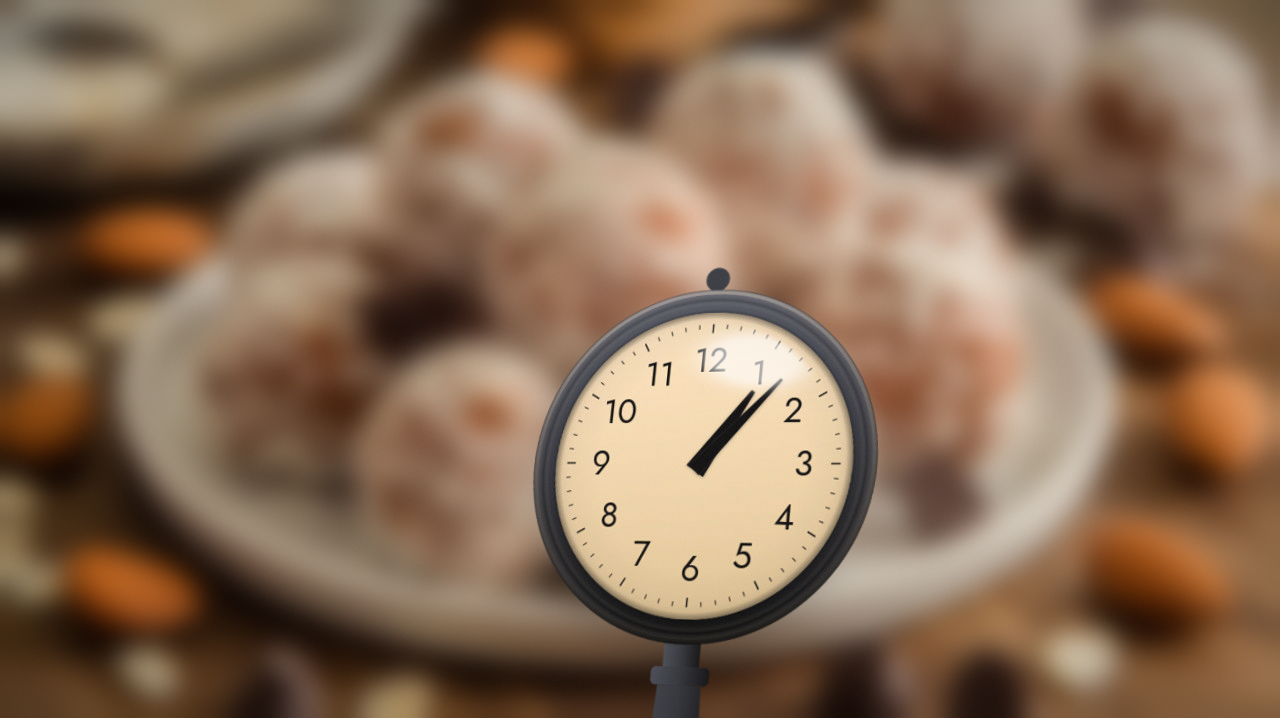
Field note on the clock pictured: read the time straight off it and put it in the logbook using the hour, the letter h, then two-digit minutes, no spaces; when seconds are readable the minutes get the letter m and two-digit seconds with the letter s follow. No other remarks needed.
1h07
